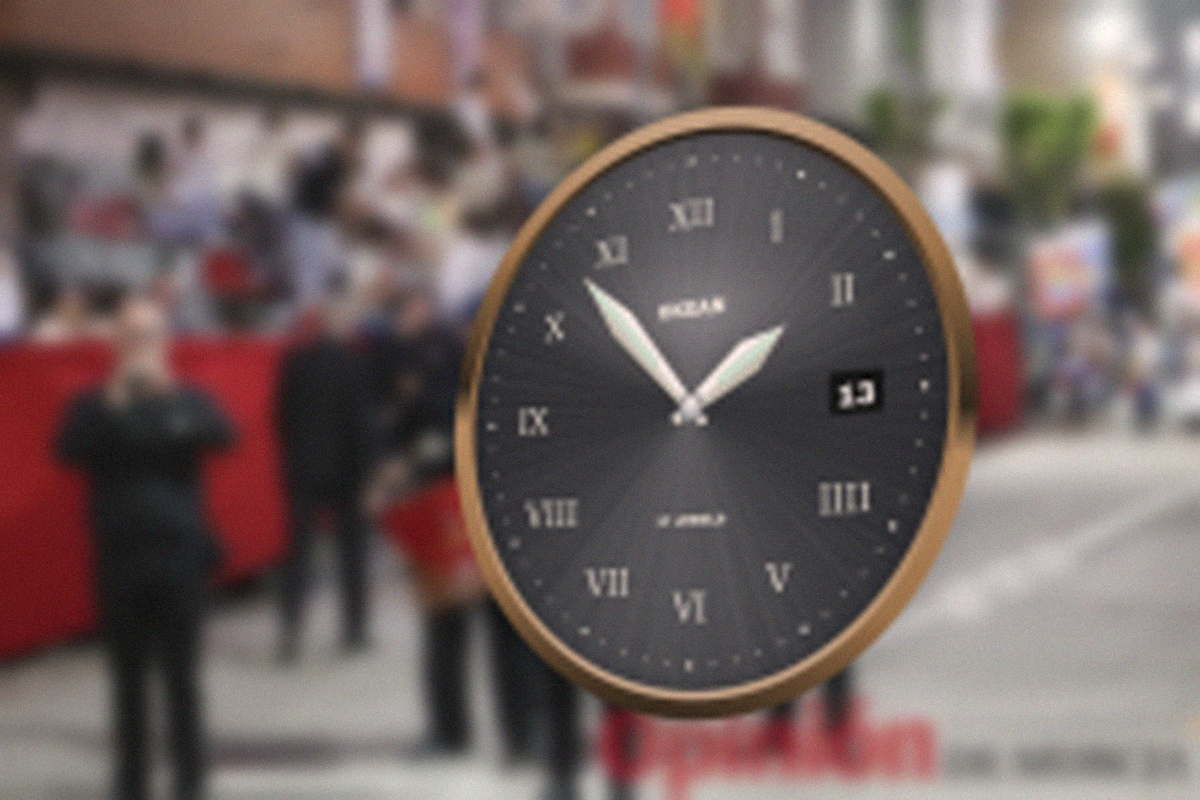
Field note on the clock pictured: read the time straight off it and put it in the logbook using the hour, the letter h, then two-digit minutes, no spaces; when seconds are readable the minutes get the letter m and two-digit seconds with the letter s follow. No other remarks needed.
1h53
